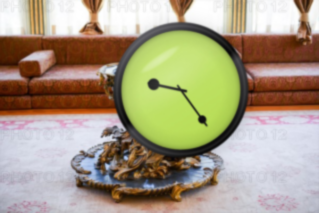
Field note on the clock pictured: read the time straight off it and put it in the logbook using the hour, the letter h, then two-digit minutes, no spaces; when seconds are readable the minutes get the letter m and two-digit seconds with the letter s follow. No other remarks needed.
9h24
